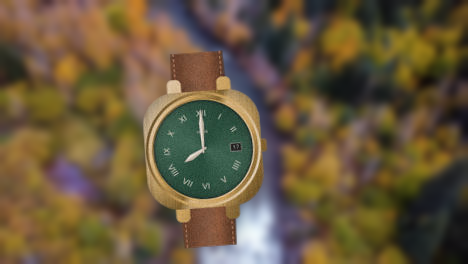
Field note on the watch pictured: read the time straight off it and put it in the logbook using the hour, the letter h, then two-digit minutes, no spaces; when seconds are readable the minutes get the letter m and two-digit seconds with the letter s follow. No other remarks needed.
8h00
